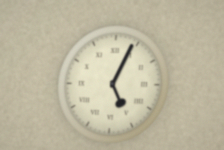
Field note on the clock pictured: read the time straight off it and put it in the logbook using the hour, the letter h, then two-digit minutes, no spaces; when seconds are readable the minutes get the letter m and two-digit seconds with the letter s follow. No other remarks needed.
5h04
